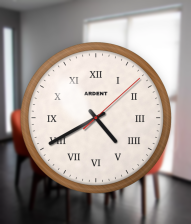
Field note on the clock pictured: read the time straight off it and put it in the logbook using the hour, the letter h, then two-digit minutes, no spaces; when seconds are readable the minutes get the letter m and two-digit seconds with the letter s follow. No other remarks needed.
4h40m08s
